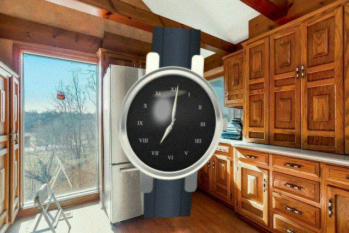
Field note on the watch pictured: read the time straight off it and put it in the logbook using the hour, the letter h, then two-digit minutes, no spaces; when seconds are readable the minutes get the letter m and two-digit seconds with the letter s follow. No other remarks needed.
7h01
